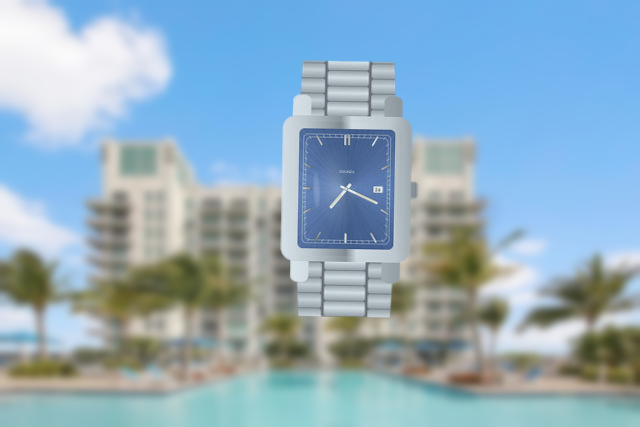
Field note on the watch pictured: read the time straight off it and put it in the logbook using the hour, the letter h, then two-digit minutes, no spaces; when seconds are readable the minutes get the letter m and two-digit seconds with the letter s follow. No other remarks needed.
7h19
